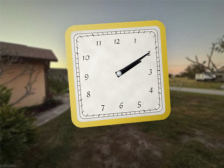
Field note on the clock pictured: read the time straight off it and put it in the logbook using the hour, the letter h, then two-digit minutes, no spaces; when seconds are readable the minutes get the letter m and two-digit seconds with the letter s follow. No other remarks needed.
2h10
